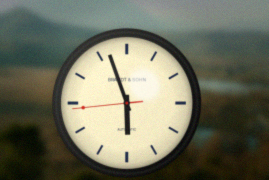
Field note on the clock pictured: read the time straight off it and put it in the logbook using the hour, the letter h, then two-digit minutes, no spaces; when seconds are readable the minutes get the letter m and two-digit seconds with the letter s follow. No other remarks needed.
5h56m44s
